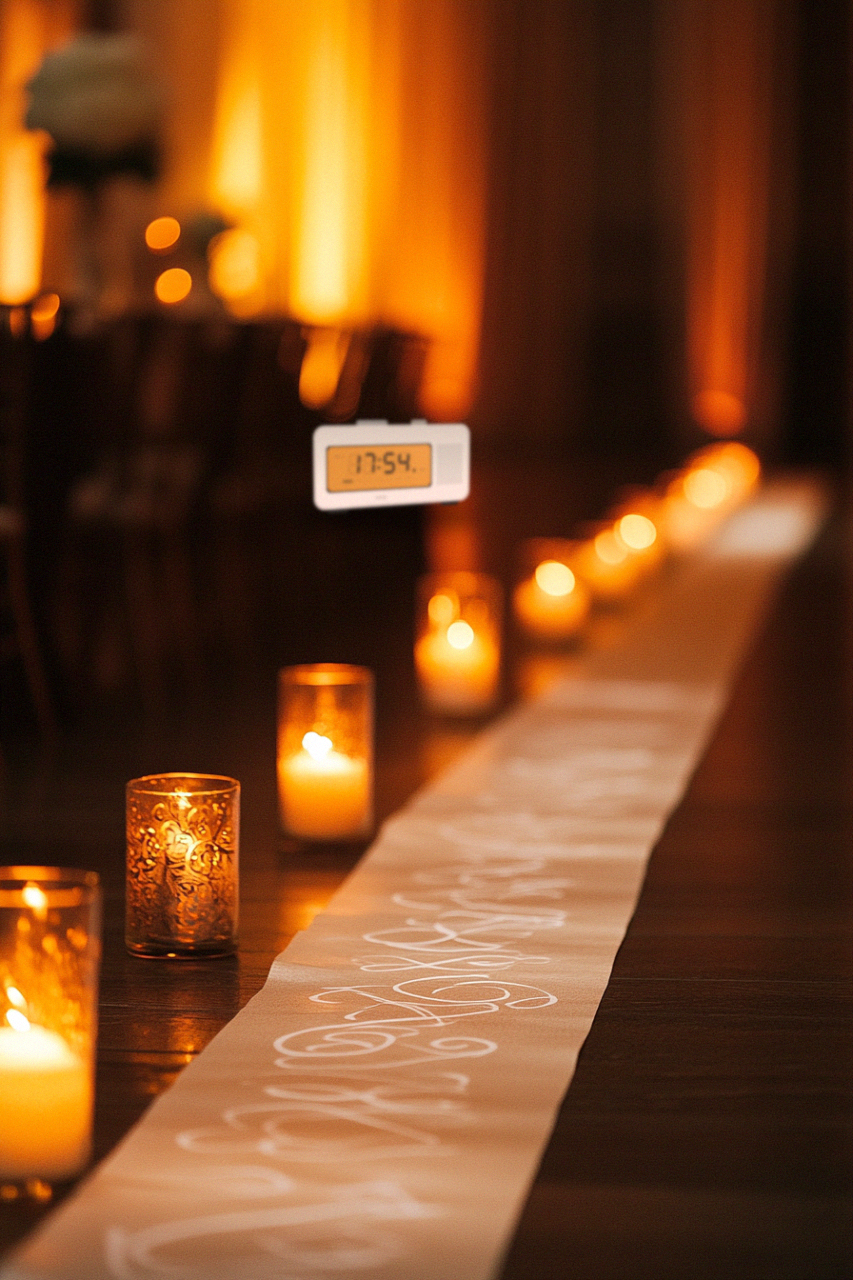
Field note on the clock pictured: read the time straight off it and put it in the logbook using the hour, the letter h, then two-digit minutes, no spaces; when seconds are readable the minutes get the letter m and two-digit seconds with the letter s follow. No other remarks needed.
17h54
